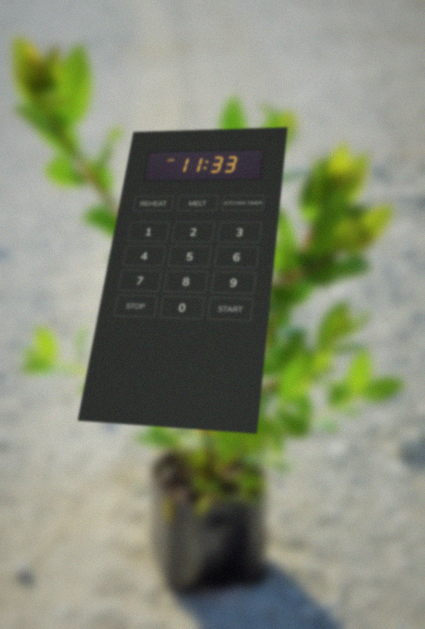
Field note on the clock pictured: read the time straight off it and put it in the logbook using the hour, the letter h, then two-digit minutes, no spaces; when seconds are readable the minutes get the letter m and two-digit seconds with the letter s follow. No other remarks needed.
11h33
